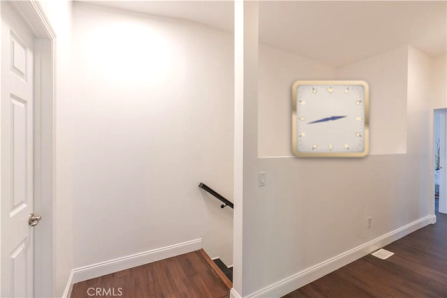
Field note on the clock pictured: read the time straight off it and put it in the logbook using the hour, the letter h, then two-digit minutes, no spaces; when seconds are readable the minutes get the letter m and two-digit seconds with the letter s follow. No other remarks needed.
2h43
